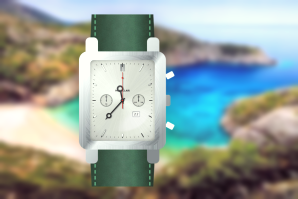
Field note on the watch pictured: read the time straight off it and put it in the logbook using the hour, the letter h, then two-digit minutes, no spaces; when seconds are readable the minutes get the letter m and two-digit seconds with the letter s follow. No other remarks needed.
11h37
